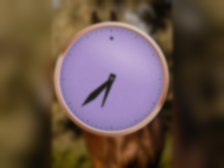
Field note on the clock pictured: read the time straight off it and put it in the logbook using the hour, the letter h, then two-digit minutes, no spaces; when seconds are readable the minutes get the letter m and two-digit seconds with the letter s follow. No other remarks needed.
6h38
